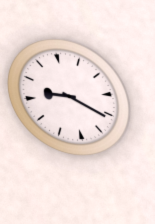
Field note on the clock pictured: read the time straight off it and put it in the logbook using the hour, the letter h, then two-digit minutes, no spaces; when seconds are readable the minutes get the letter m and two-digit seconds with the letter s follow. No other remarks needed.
9h21
